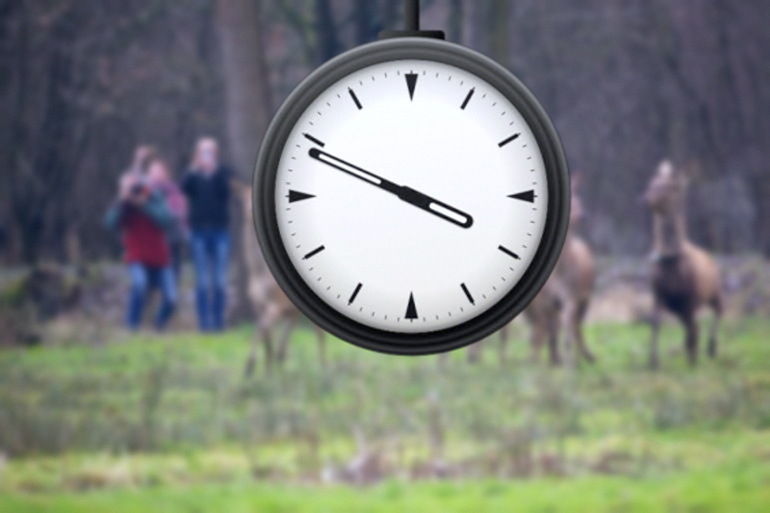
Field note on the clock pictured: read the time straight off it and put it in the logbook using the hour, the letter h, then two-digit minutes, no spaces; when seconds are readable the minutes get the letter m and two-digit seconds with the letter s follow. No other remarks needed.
3h49
